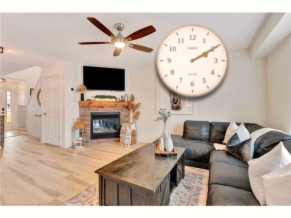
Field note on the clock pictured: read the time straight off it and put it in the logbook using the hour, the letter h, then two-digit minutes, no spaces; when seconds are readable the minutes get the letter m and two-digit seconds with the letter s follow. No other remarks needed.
2h10
